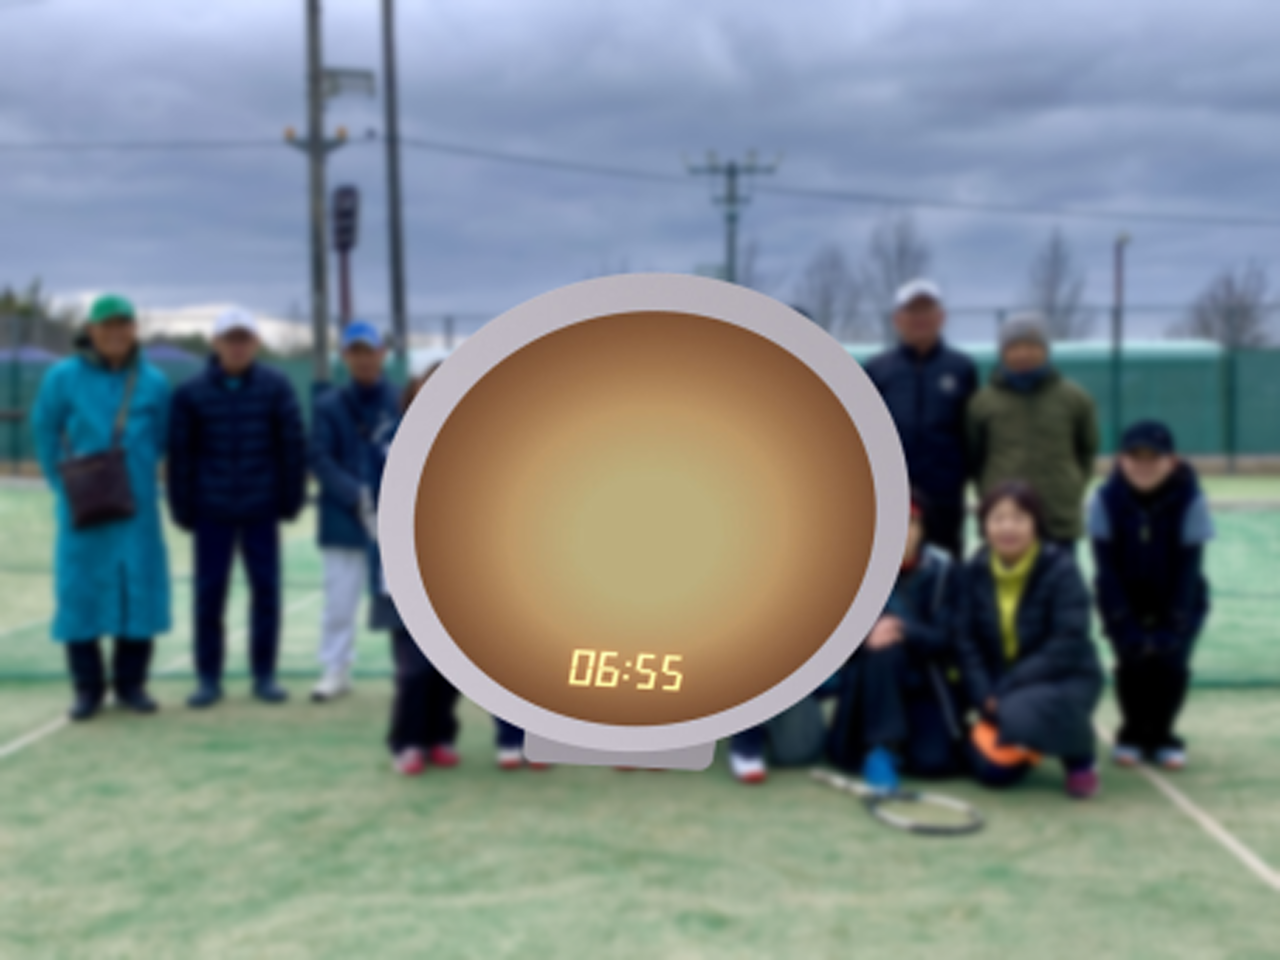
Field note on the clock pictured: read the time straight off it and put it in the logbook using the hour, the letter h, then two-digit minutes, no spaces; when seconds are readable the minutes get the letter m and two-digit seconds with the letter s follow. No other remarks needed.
6h55
